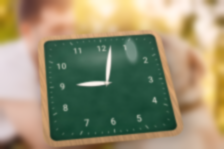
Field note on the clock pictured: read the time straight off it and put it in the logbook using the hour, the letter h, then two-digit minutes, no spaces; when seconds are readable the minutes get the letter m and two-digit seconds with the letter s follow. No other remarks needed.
9h02
